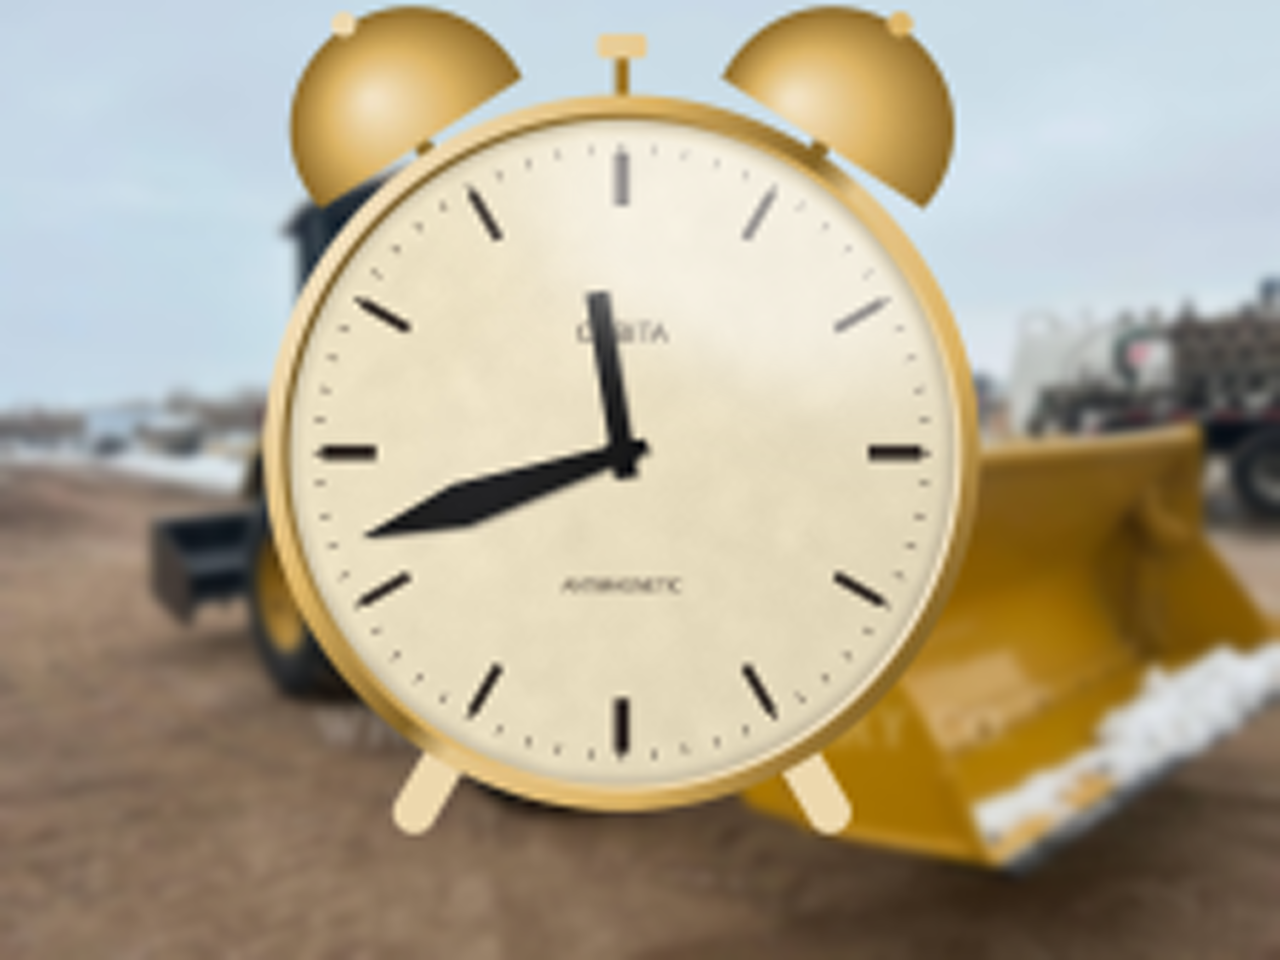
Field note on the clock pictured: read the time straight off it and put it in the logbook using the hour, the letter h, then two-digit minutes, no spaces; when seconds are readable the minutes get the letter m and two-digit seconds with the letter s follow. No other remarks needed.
11h42
